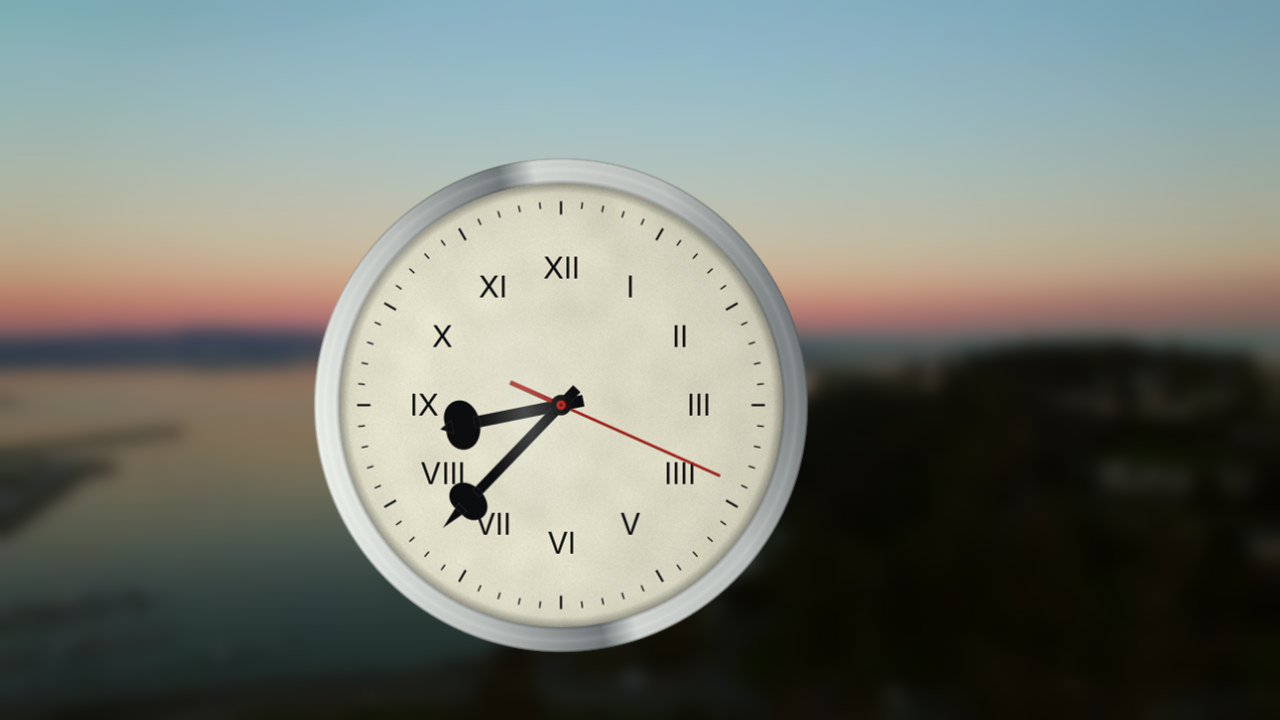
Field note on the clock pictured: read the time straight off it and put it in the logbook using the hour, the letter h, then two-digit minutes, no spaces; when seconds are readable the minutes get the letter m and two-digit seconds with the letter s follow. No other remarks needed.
8h37m19s
